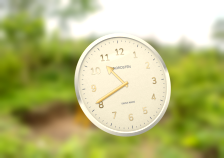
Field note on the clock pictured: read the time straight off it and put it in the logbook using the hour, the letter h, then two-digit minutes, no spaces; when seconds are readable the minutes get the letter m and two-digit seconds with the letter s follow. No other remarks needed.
10h41
